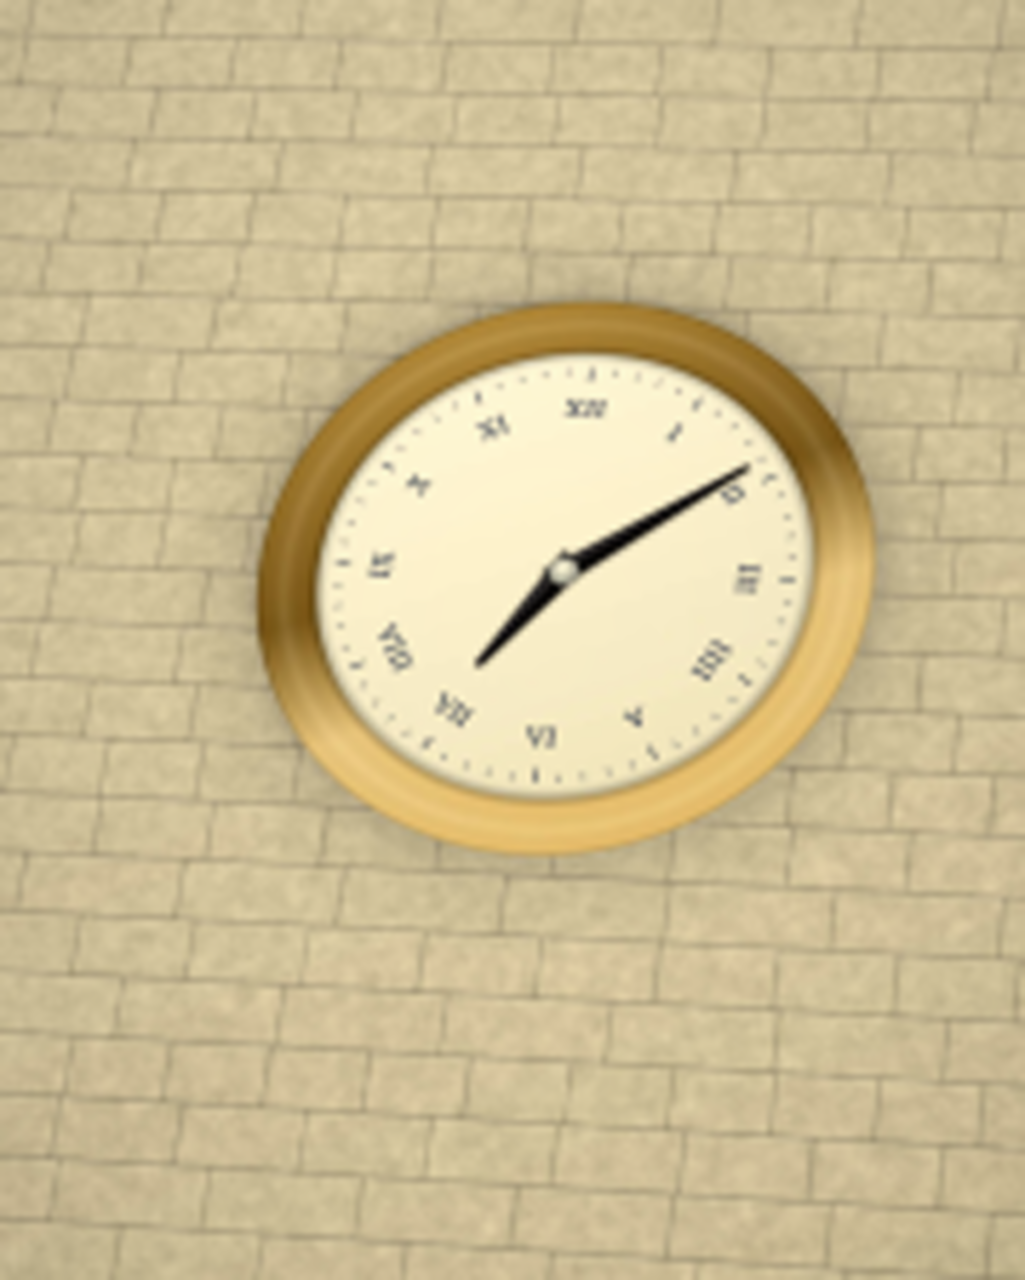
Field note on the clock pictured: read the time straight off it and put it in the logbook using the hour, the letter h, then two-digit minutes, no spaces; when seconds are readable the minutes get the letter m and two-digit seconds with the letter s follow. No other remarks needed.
7h09
